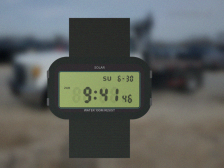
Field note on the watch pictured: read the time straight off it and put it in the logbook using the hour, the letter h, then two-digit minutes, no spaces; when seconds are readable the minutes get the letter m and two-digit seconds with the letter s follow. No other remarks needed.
9h41m46s
